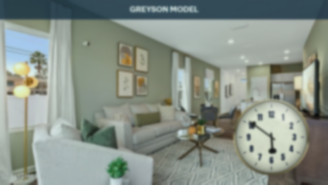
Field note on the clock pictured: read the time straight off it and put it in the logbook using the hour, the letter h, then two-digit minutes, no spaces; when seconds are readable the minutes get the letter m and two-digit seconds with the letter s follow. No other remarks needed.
5h51
